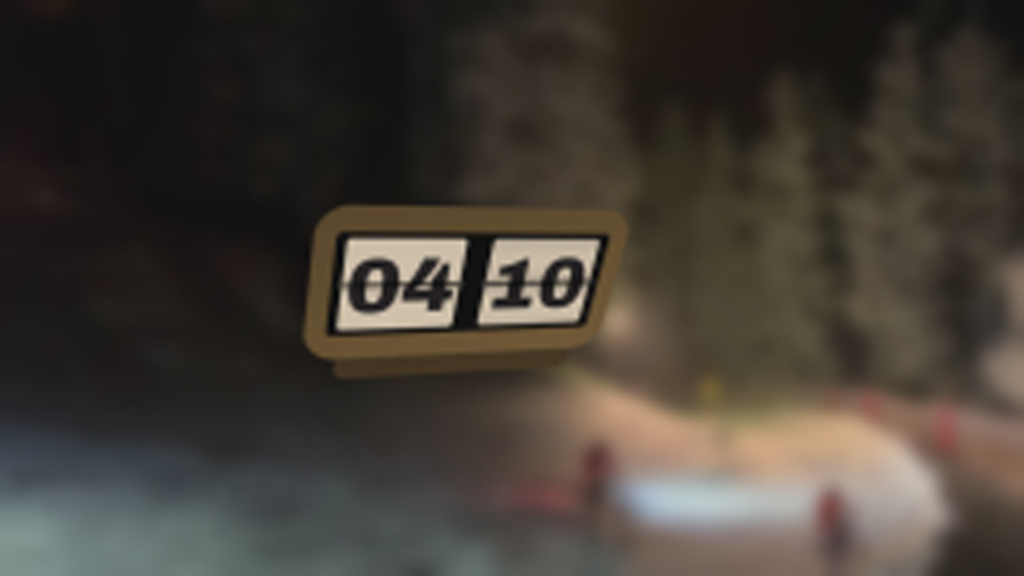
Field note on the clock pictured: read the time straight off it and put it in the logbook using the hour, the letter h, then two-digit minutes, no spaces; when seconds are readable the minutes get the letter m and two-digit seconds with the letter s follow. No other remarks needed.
4h10
